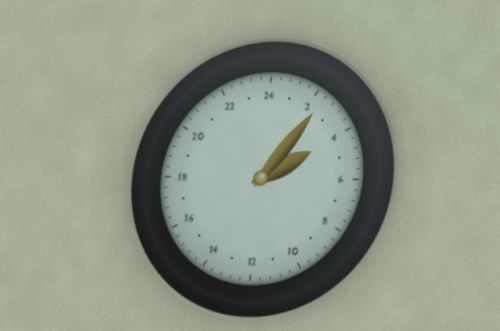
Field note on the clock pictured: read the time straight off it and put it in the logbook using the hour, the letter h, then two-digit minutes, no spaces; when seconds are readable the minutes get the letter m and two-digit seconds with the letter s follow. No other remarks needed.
4h06
